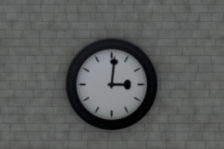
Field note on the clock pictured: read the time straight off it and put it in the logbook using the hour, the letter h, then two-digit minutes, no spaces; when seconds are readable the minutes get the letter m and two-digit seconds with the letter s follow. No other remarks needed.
3h01
